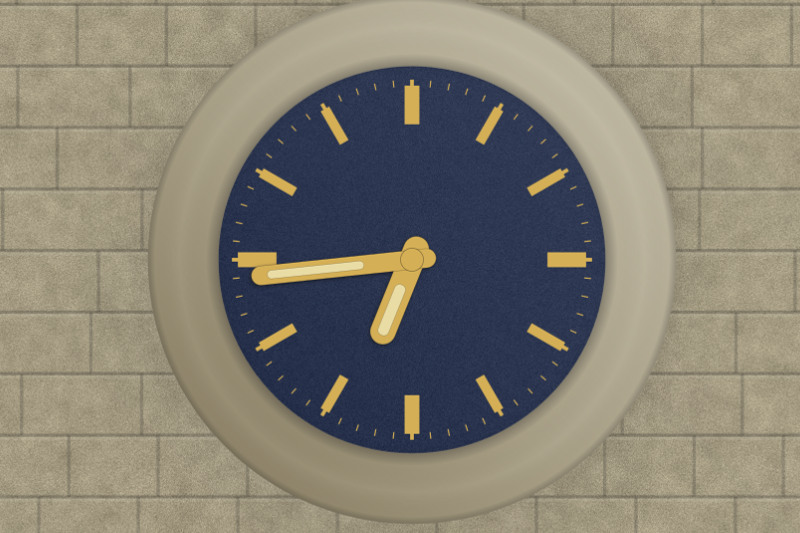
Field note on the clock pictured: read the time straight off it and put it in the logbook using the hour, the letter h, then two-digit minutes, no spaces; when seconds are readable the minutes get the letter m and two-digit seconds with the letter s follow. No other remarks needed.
6h44
